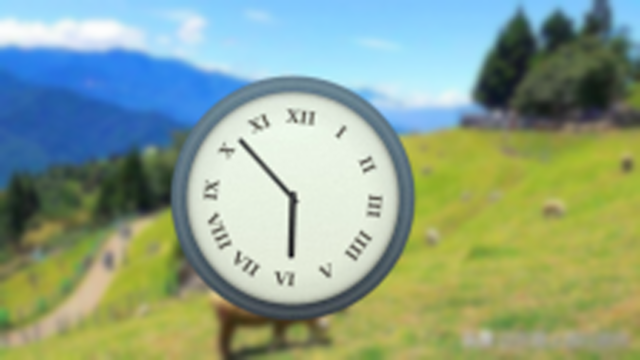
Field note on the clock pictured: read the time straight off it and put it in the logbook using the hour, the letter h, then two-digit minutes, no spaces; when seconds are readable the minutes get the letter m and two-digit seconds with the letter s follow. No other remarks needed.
5h52
